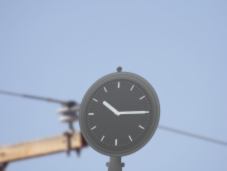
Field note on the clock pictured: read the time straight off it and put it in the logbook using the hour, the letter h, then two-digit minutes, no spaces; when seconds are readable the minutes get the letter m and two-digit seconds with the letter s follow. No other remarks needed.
10h15
